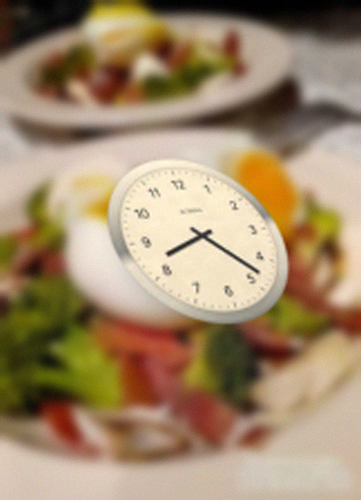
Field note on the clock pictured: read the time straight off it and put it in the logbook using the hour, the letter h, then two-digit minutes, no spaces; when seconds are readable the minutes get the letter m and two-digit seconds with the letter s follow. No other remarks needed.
8h23
